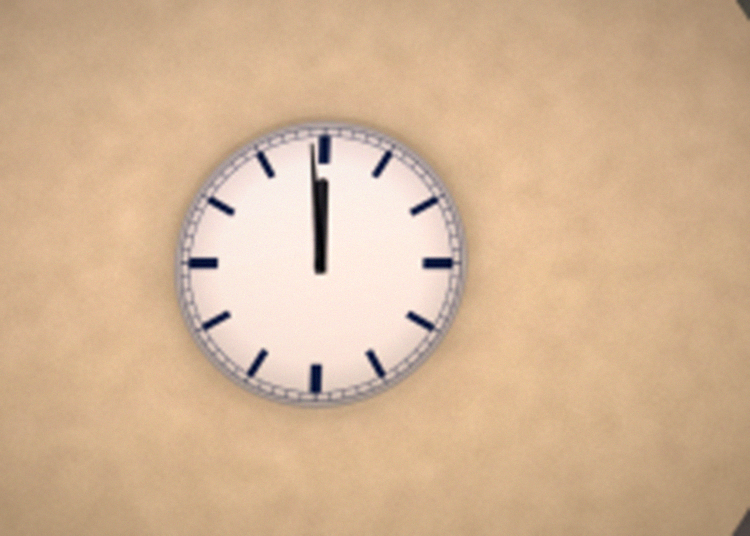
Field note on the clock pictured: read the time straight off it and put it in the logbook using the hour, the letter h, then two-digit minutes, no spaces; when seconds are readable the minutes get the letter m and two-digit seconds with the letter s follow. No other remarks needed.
11h59
